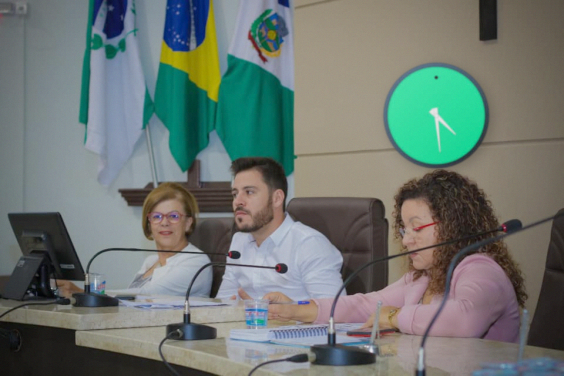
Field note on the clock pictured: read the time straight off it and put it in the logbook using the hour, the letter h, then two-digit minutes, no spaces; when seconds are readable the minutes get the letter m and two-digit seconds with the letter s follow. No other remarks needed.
4h29
